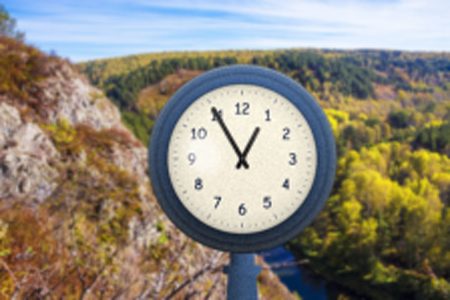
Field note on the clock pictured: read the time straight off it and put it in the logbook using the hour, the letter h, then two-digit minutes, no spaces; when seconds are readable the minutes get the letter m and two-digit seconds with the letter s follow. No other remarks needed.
12h55
